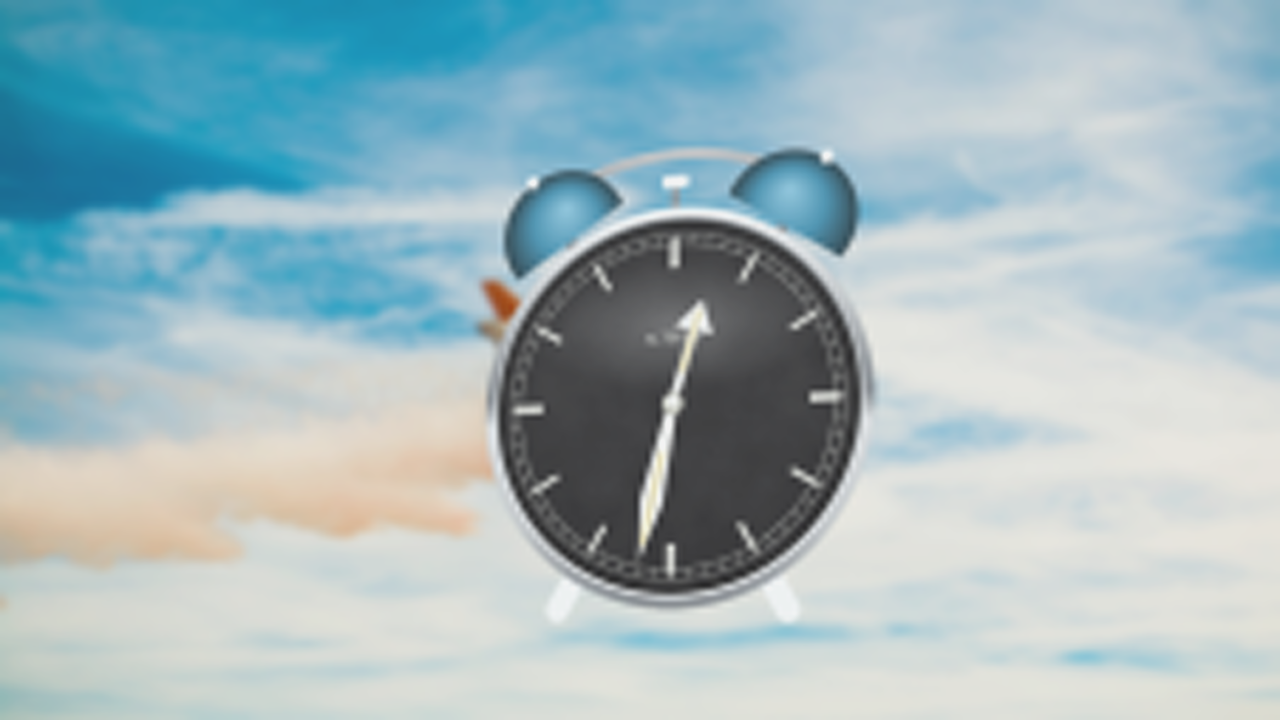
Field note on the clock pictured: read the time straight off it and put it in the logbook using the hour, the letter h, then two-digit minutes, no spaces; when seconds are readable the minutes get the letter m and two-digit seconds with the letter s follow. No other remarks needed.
12h32
